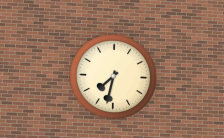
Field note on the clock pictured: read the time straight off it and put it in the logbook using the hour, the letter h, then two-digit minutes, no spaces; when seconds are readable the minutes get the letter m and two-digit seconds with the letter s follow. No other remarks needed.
7h32
